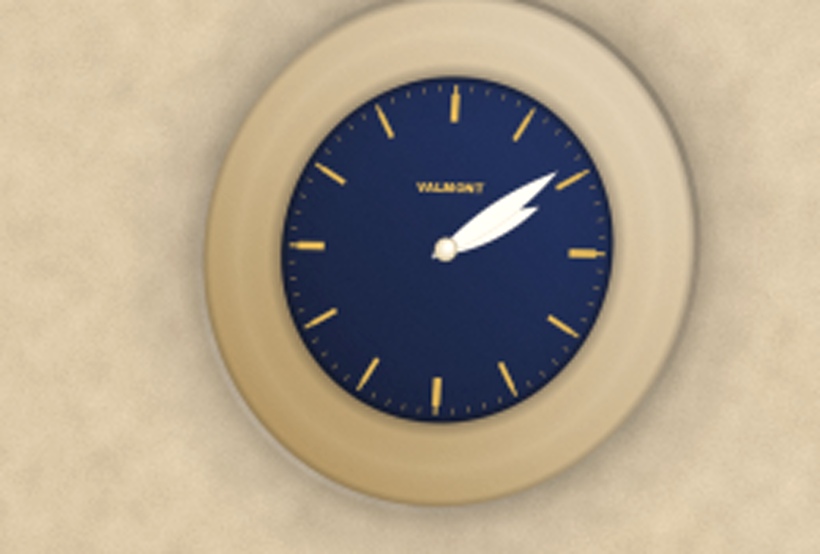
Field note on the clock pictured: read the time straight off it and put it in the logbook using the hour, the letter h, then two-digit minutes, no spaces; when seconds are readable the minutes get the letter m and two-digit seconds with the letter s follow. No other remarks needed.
2h09
